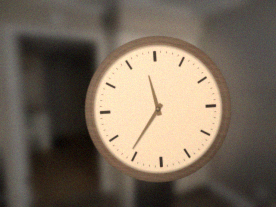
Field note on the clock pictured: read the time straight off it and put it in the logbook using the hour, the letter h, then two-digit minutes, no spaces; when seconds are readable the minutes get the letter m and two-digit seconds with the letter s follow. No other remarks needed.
11h36
